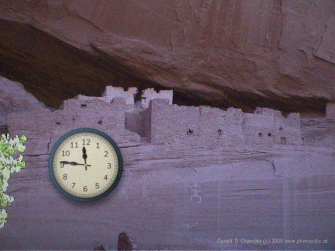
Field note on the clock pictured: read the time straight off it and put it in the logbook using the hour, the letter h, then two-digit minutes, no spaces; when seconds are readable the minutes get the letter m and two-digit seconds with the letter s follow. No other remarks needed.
11h46
